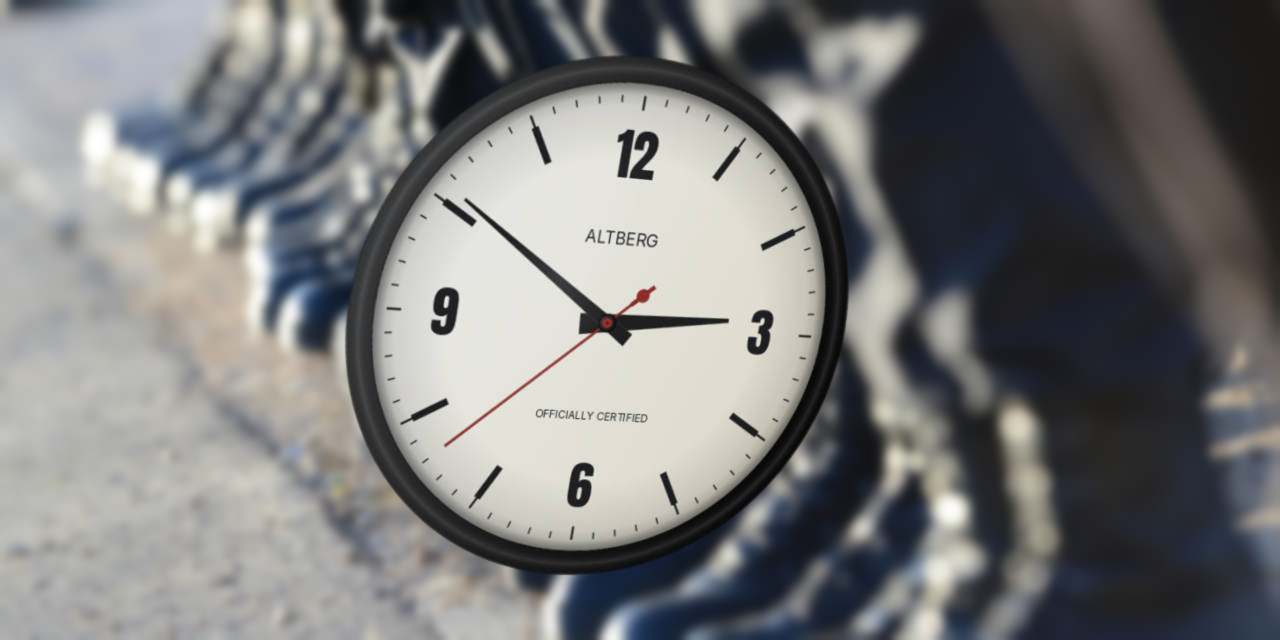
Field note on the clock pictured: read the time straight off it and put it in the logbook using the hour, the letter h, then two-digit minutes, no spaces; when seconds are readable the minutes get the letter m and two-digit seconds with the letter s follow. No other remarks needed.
2h50m38s
